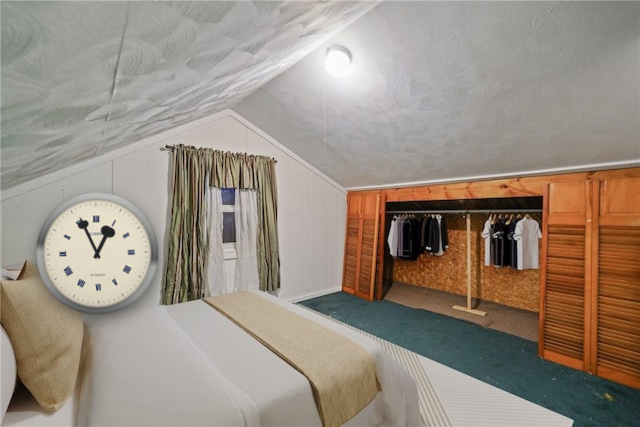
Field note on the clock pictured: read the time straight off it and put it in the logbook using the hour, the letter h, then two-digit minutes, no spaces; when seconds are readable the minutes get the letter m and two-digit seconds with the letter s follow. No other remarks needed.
12h56
